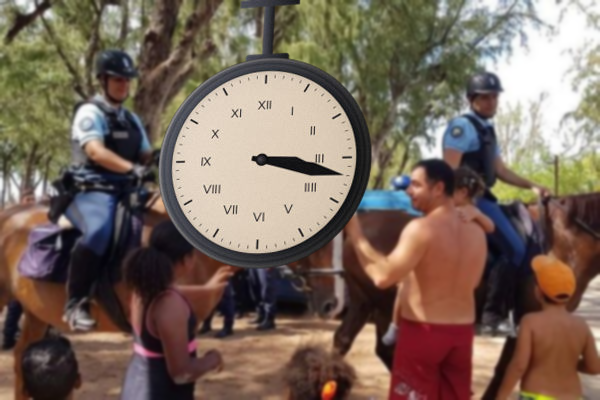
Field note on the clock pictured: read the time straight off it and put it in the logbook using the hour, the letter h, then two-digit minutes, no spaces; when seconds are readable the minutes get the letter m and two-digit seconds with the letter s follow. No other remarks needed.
3h17
